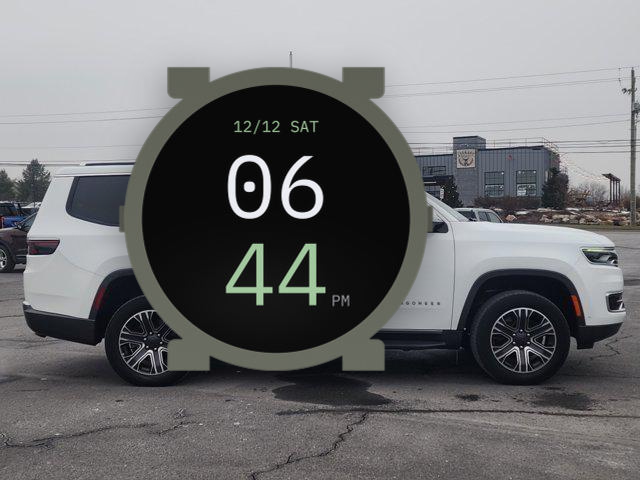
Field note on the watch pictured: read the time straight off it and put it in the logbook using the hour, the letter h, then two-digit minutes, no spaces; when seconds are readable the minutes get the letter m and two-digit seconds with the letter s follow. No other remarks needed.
6h44
